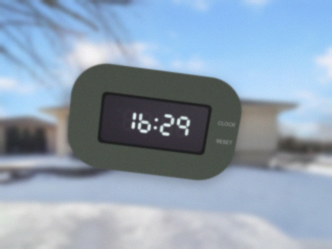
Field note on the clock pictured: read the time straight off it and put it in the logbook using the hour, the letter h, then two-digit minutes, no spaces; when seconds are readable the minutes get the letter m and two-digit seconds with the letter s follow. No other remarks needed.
16h29
